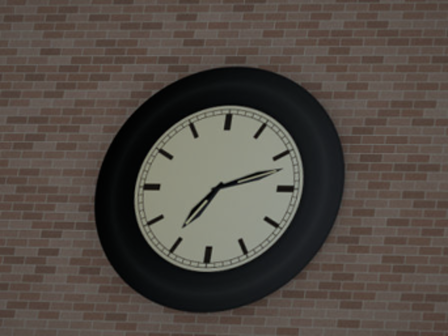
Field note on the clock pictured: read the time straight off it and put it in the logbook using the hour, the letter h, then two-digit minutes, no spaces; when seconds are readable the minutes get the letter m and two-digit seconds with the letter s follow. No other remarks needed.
7h12
